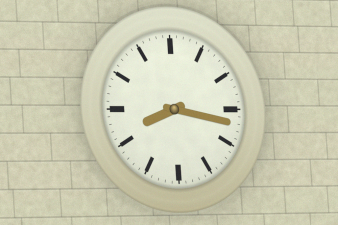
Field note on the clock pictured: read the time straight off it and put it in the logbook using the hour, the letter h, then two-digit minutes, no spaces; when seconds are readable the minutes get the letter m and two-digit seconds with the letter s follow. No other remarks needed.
8h17
